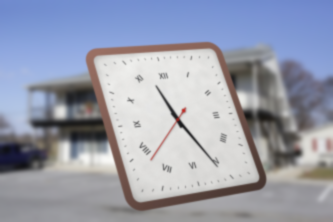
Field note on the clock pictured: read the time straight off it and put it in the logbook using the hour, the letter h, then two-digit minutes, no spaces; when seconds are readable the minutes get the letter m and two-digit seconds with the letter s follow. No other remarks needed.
11h25m38s
